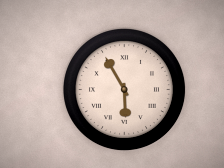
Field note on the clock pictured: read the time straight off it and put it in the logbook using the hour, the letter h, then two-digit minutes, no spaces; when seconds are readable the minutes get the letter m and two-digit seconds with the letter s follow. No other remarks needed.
5h55
